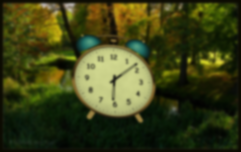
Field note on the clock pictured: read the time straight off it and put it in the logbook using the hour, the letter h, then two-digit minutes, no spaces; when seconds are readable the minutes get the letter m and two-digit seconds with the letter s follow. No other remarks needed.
6h08
